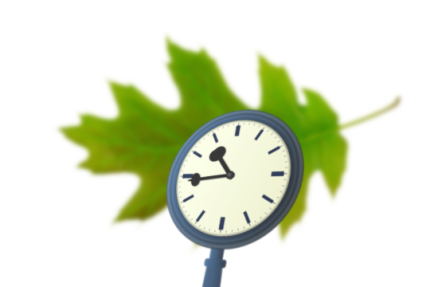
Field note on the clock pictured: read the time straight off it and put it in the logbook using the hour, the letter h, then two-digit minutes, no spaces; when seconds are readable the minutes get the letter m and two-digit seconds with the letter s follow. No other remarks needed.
10h44
